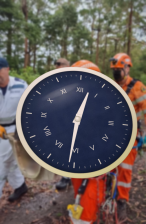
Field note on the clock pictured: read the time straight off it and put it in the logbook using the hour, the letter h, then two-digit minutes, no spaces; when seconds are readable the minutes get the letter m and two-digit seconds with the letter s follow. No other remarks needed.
12h31
